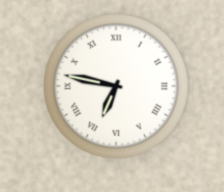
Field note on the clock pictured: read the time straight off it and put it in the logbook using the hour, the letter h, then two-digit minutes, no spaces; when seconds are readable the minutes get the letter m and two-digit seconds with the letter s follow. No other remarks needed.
6h47
